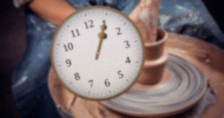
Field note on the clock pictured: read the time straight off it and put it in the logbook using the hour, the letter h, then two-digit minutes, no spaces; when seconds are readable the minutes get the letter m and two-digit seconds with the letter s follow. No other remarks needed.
1h05
